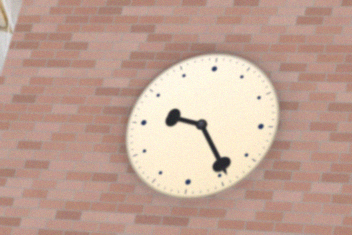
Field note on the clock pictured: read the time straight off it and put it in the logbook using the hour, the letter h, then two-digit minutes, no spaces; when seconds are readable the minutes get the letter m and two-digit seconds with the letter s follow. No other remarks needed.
9h24
